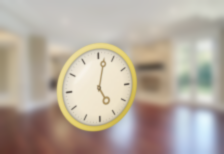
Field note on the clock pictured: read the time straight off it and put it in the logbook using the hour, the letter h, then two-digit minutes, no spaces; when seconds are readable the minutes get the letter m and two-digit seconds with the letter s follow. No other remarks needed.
5h02
